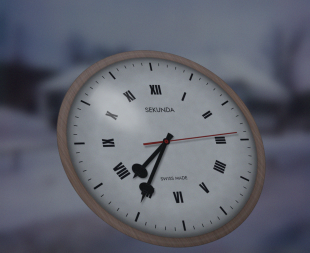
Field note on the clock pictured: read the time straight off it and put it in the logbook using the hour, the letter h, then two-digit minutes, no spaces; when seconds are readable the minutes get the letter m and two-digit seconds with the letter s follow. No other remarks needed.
7h35m14s
